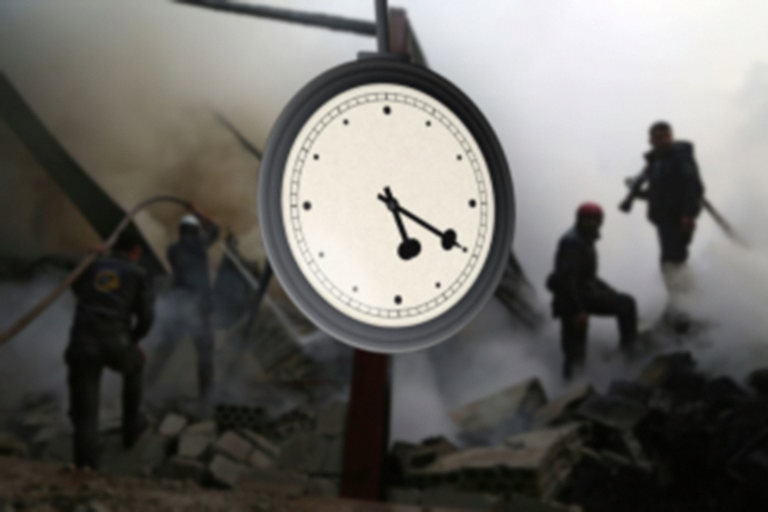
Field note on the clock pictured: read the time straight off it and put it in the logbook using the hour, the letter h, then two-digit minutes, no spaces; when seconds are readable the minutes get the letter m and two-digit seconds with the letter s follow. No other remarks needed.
5h20
